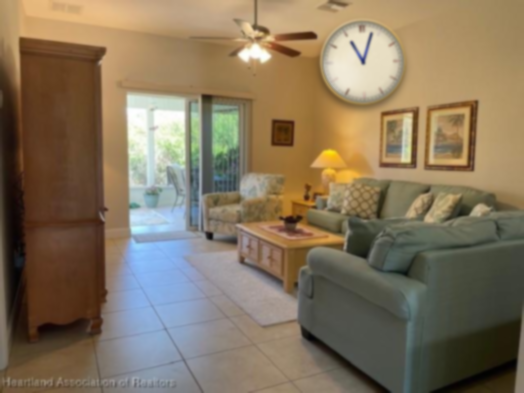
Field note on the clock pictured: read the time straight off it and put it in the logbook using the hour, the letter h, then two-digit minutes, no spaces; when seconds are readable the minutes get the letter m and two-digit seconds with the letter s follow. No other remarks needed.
11h03
